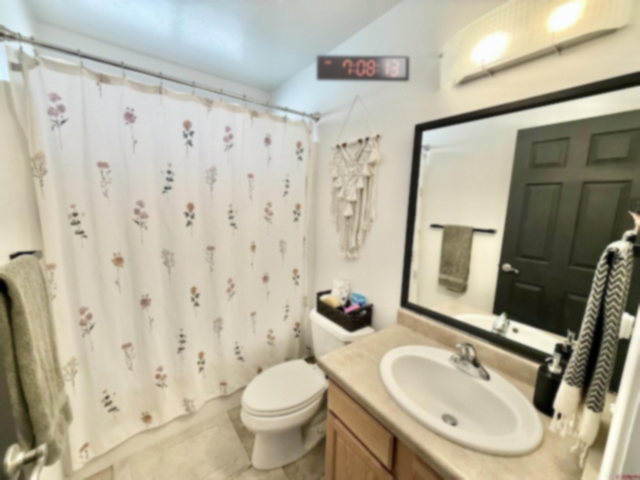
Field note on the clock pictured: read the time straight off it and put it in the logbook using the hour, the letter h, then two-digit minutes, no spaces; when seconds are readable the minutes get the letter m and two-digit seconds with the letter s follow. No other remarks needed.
7h08m13s
